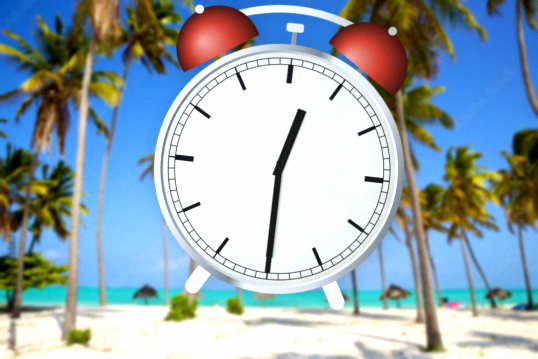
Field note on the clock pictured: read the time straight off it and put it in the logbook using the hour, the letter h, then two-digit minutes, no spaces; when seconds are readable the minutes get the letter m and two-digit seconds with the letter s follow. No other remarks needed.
12h30
